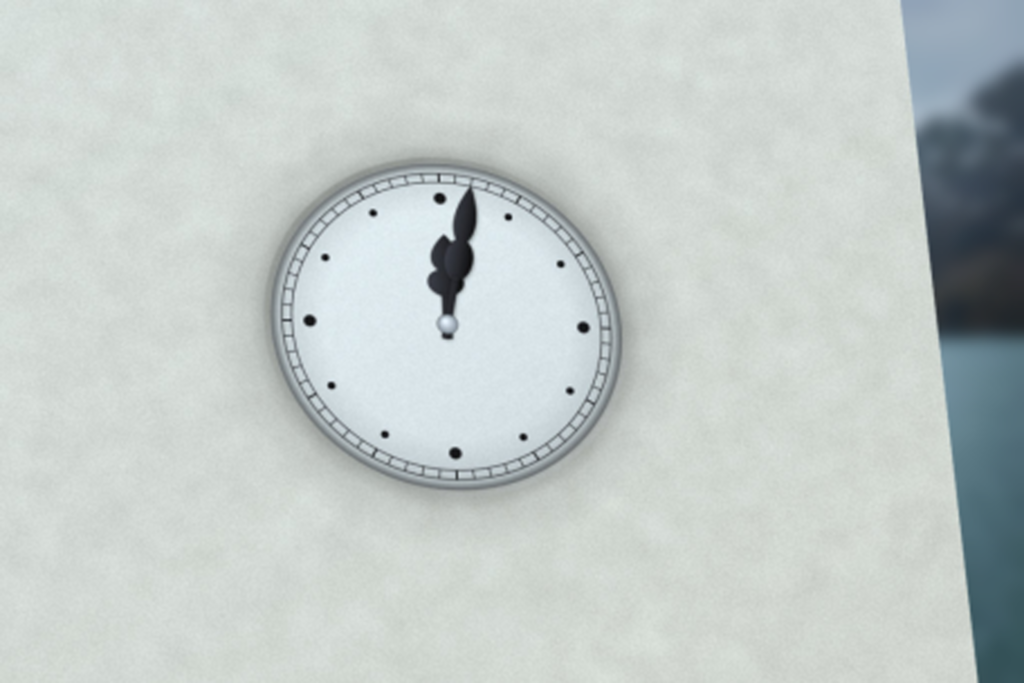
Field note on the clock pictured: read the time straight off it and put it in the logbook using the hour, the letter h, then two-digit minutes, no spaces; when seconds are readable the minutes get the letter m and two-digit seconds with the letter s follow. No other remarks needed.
12h02
